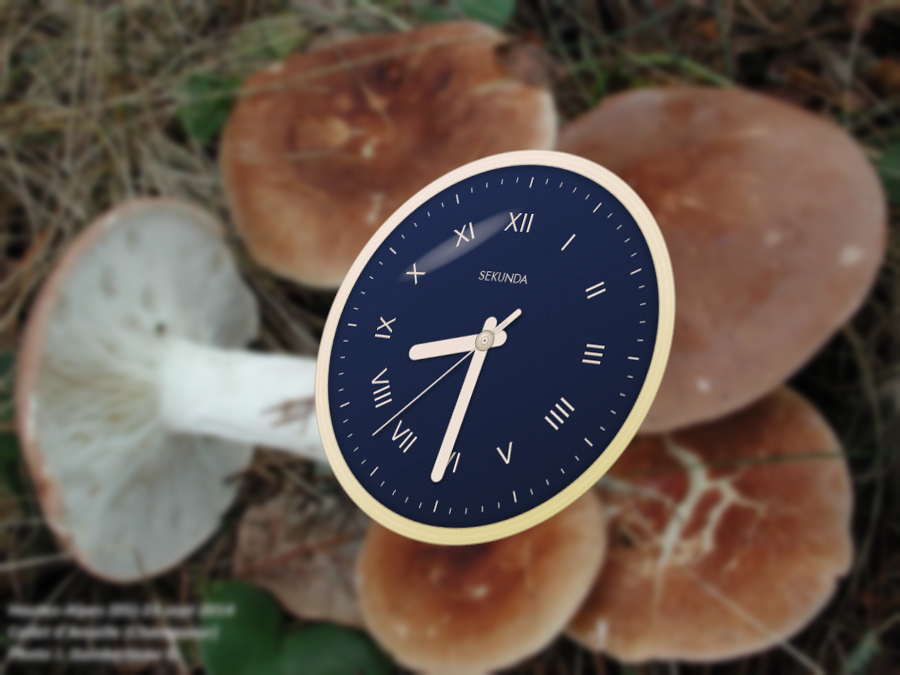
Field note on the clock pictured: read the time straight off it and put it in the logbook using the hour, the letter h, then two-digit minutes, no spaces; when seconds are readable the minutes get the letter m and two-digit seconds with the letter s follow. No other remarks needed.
8h30m37s
